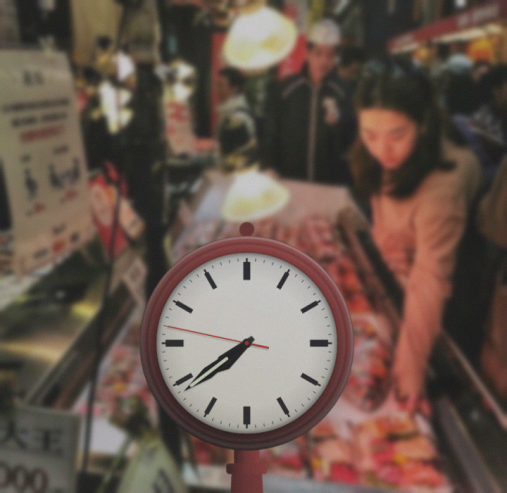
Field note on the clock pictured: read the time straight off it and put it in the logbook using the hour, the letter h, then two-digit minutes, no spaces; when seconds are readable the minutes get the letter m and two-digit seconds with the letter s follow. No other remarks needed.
7h38m47s
